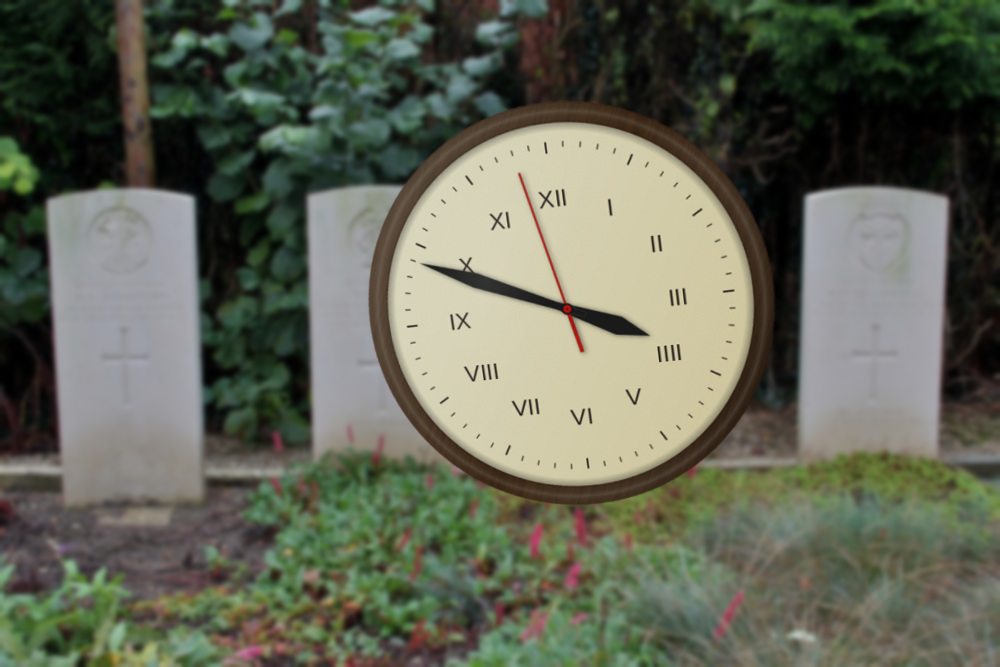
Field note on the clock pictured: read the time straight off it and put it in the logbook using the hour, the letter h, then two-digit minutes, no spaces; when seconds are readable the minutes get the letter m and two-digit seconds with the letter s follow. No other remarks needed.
3h48m58s
